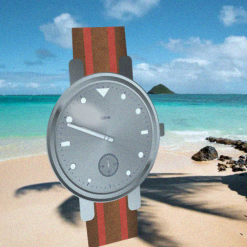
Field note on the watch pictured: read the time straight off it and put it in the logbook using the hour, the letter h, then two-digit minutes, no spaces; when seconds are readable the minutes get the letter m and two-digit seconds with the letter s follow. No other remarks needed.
9h49
